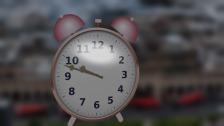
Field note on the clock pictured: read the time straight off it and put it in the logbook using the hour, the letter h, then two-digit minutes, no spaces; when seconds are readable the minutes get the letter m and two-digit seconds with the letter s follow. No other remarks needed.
9h48
